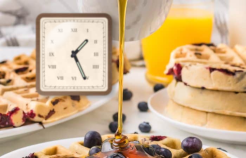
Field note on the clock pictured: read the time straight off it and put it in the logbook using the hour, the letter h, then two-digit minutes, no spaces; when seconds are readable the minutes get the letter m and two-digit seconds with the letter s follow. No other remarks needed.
1h26
